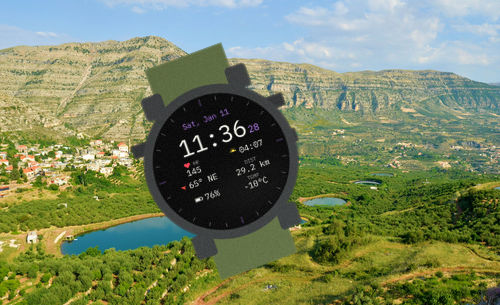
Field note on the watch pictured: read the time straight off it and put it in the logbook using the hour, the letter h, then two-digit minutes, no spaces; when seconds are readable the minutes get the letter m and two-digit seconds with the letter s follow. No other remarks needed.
11h36m28s
